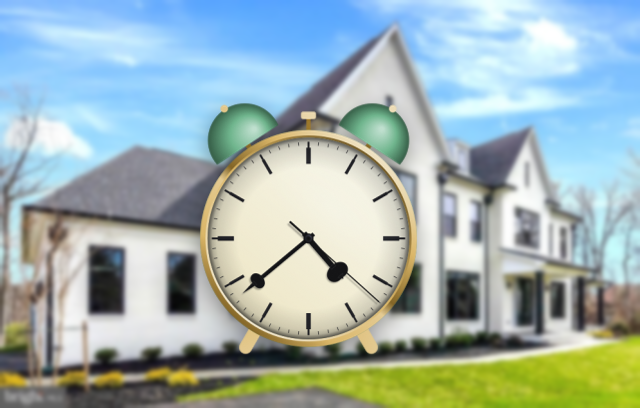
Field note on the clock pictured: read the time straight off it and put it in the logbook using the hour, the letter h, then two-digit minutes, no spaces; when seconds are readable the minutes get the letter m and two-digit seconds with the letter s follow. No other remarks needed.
4h38m22s
